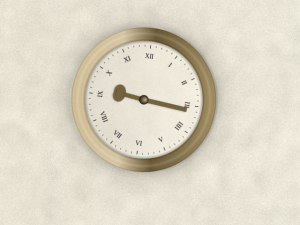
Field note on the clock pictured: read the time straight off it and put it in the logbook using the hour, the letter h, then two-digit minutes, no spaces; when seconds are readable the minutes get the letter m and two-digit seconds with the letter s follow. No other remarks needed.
9h16
